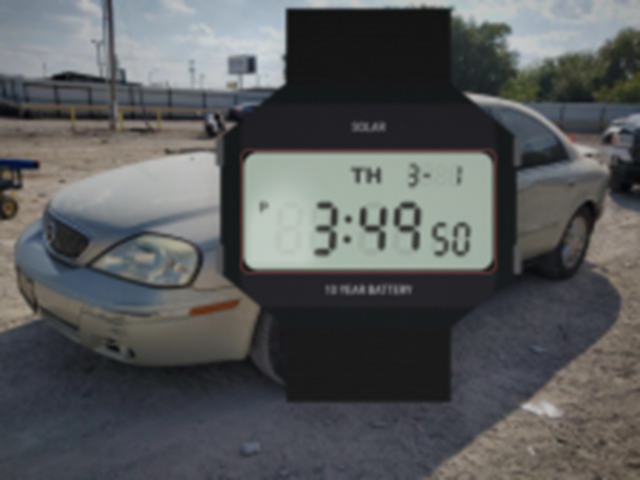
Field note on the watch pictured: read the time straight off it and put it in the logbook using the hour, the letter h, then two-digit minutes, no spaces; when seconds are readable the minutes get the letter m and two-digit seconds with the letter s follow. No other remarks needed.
3h49m50s
